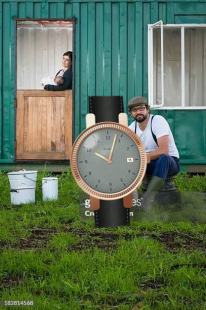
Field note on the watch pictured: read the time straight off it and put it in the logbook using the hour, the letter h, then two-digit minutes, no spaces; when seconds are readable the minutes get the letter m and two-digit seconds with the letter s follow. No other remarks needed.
10h03
